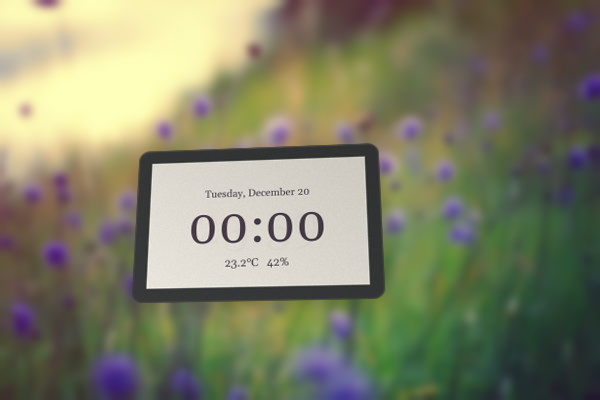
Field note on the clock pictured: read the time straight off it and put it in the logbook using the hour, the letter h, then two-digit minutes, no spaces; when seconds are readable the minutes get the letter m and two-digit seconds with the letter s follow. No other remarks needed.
0h00
